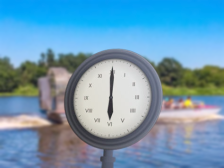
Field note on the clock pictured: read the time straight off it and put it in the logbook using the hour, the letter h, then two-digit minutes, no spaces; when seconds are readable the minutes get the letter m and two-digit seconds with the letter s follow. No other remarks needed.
6h00
